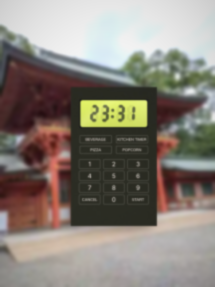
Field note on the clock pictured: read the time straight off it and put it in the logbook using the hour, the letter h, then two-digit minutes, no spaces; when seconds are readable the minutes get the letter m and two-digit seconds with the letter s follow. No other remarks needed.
23h31
